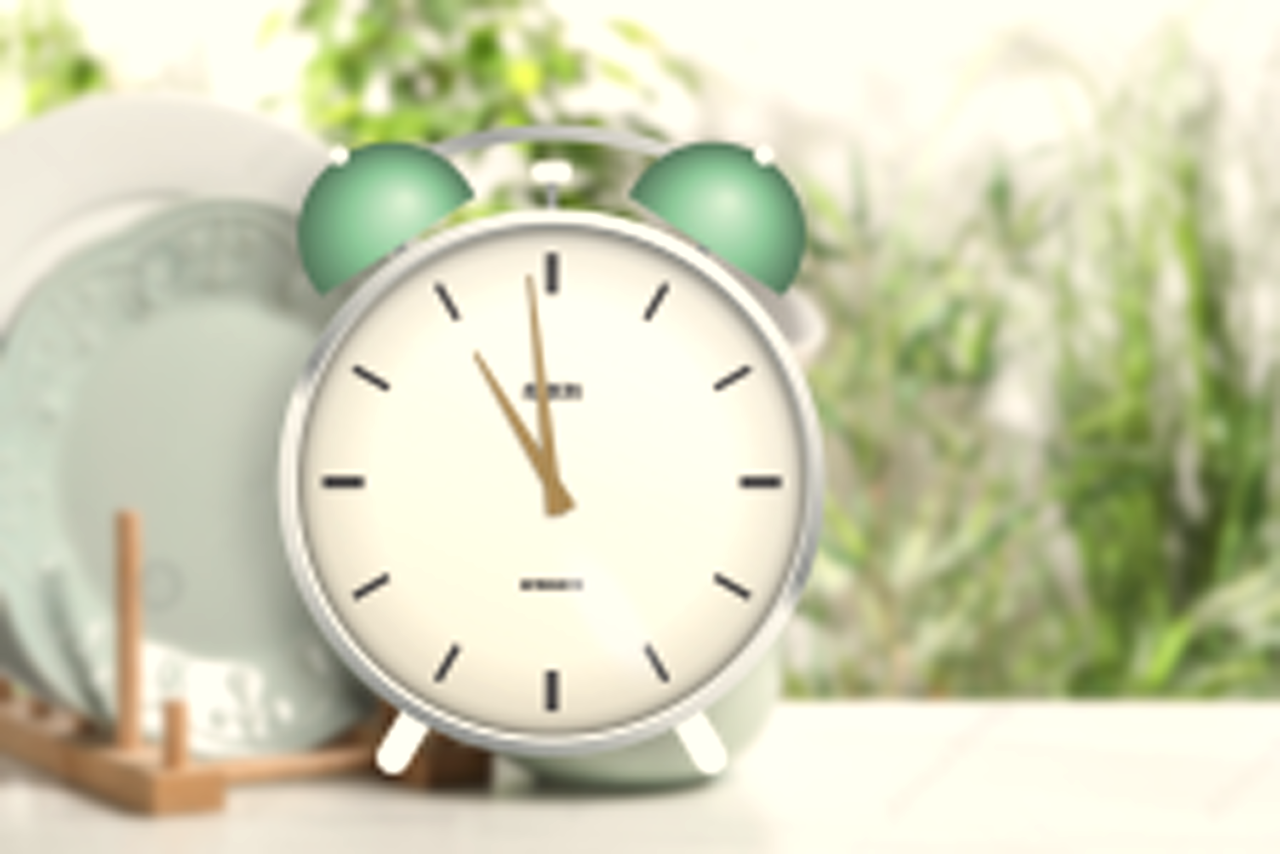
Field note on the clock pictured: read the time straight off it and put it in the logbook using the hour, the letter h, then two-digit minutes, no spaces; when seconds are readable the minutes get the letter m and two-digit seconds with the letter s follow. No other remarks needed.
10h59
